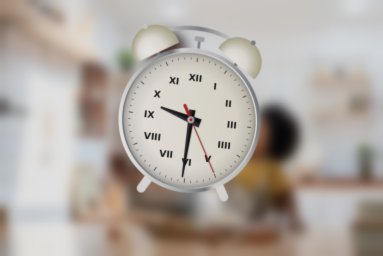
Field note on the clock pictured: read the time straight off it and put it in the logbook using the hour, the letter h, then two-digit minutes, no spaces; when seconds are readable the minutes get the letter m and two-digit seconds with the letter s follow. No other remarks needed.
9h30m25s
